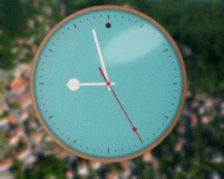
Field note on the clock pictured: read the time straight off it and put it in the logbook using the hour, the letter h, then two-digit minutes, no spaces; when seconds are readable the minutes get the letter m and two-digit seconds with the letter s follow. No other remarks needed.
8h57m25s
